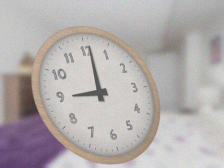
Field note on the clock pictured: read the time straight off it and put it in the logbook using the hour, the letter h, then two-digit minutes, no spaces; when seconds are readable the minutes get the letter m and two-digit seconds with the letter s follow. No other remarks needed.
9h01
